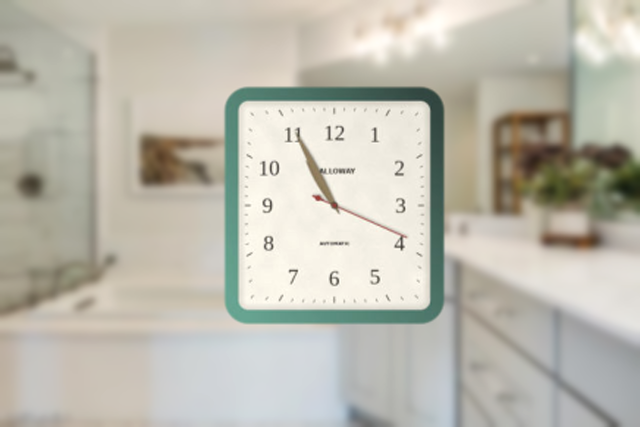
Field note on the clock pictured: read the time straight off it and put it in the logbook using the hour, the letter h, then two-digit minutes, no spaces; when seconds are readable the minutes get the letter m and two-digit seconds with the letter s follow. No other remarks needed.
10h55m19s
